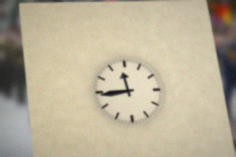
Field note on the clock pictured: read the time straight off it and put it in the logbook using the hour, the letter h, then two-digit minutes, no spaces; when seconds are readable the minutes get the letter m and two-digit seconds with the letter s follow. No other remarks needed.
11h44
